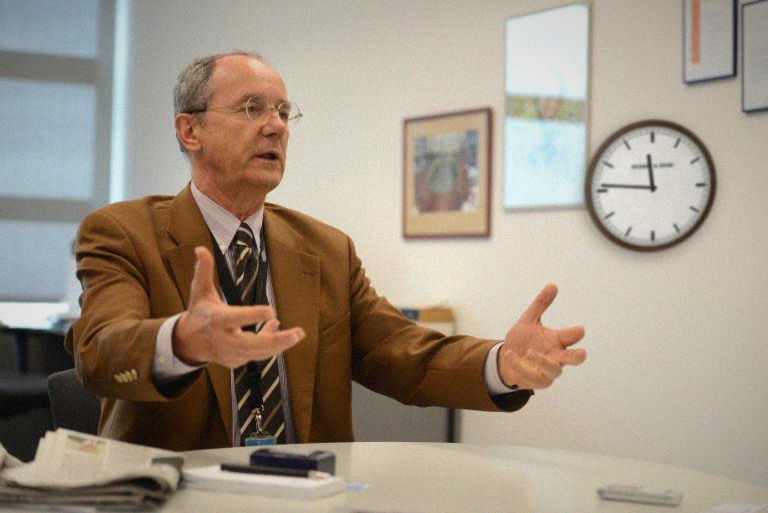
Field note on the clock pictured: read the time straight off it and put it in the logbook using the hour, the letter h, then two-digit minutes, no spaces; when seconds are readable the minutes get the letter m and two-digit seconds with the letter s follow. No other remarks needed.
11h46
